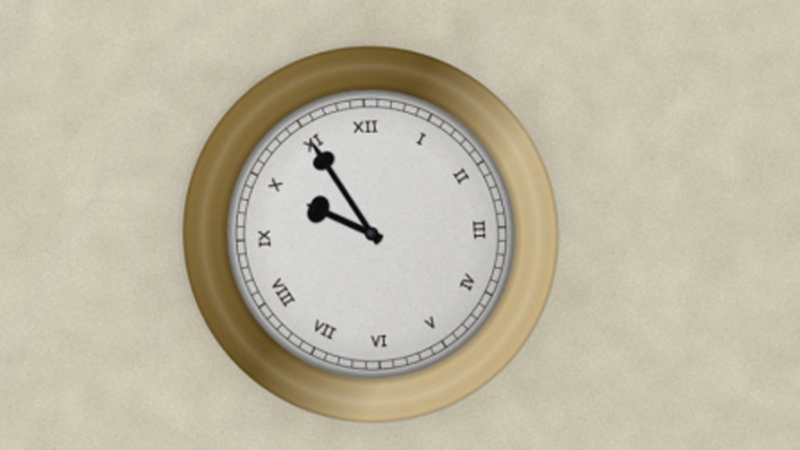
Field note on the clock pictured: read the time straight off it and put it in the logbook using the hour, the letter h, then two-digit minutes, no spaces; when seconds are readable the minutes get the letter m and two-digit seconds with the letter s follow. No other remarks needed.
9h55
